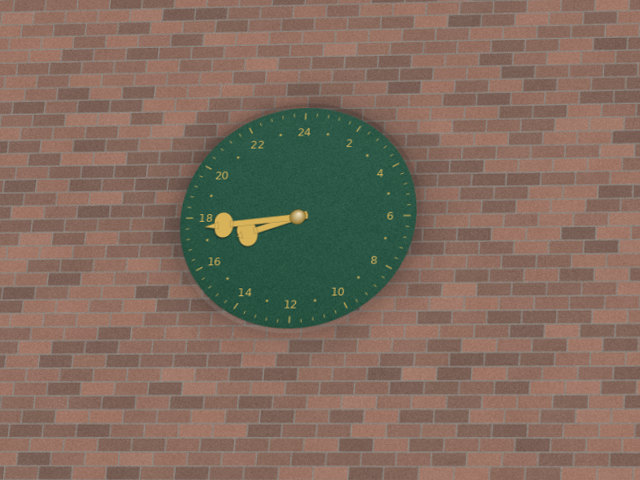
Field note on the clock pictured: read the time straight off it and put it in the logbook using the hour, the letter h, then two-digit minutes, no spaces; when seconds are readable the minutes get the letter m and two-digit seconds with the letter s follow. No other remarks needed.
16h44
